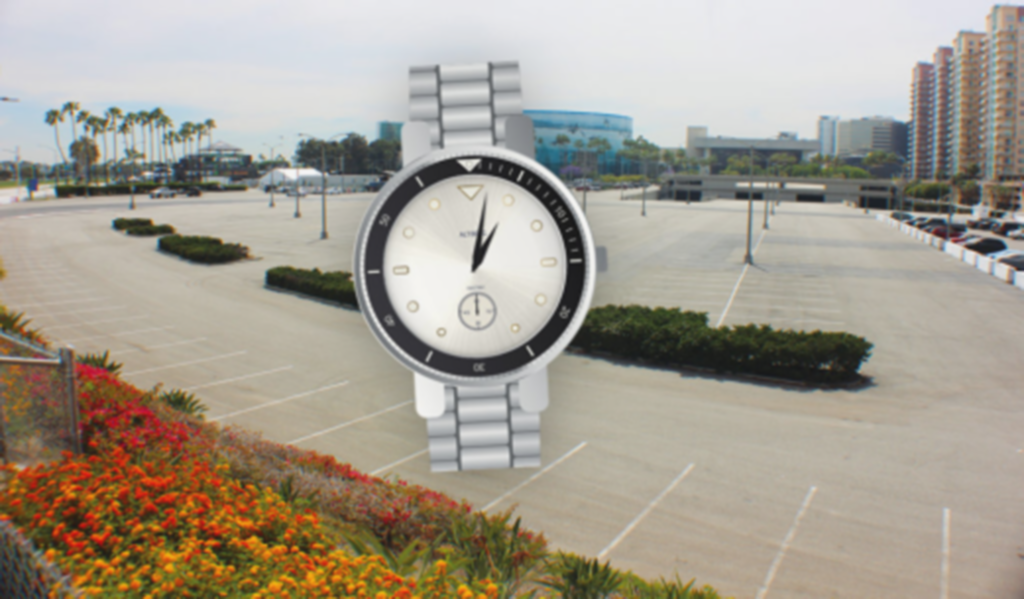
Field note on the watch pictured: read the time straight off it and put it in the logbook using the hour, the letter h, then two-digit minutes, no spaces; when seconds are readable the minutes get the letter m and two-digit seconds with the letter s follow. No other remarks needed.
1h02
